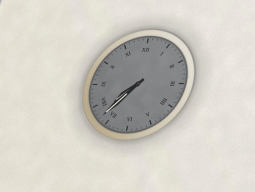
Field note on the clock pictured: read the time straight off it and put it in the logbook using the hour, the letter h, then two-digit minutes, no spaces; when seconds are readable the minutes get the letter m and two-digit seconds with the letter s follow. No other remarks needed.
7h37
